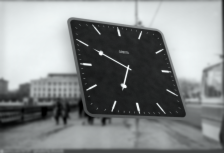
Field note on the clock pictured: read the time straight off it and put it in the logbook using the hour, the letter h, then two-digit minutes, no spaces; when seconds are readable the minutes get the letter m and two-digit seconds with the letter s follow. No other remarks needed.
6h50
